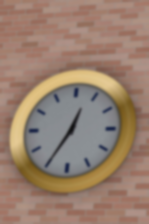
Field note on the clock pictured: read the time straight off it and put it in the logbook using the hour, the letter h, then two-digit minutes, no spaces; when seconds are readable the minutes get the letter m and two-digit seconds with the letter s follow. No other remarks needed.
12h35
